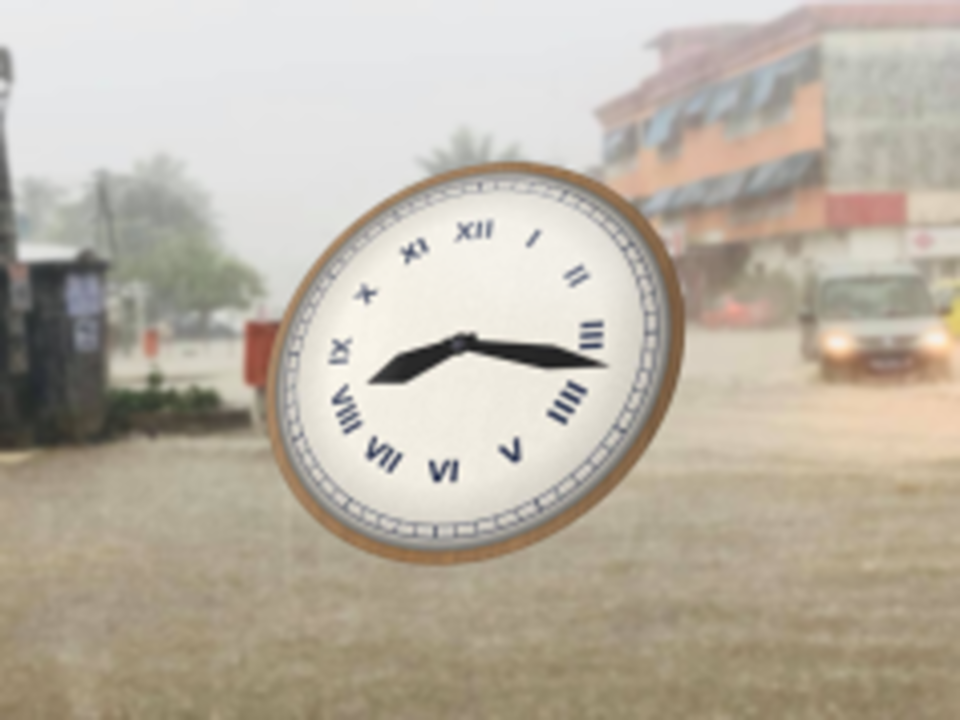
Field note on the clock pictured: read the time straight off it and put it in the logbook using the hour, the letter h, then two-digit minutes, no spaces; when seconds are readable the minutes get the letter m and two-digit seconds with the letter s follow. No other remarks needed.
8h17
